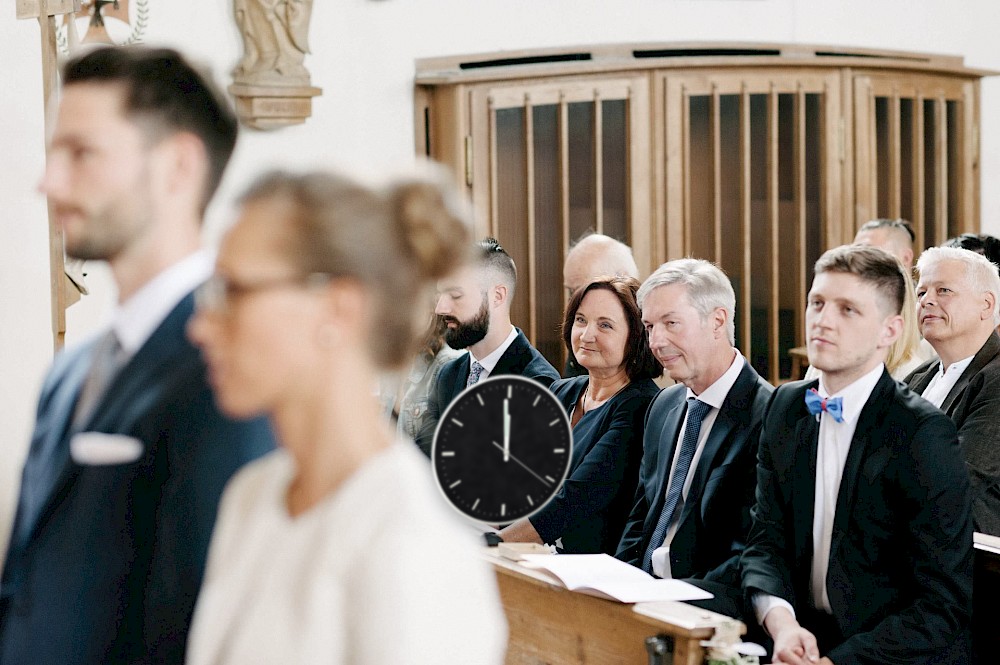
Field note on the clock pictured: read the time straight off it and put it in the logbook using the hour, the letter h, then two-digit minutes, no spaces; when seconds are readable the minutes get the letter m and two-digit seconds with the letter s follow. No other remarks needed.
11h59m21s
